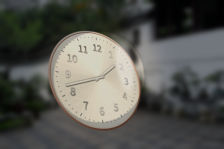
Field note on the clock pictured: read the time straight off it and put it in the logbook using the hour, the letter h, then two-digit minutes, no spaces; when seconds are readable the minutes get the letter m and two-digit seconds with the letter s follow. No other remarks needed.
1h42
